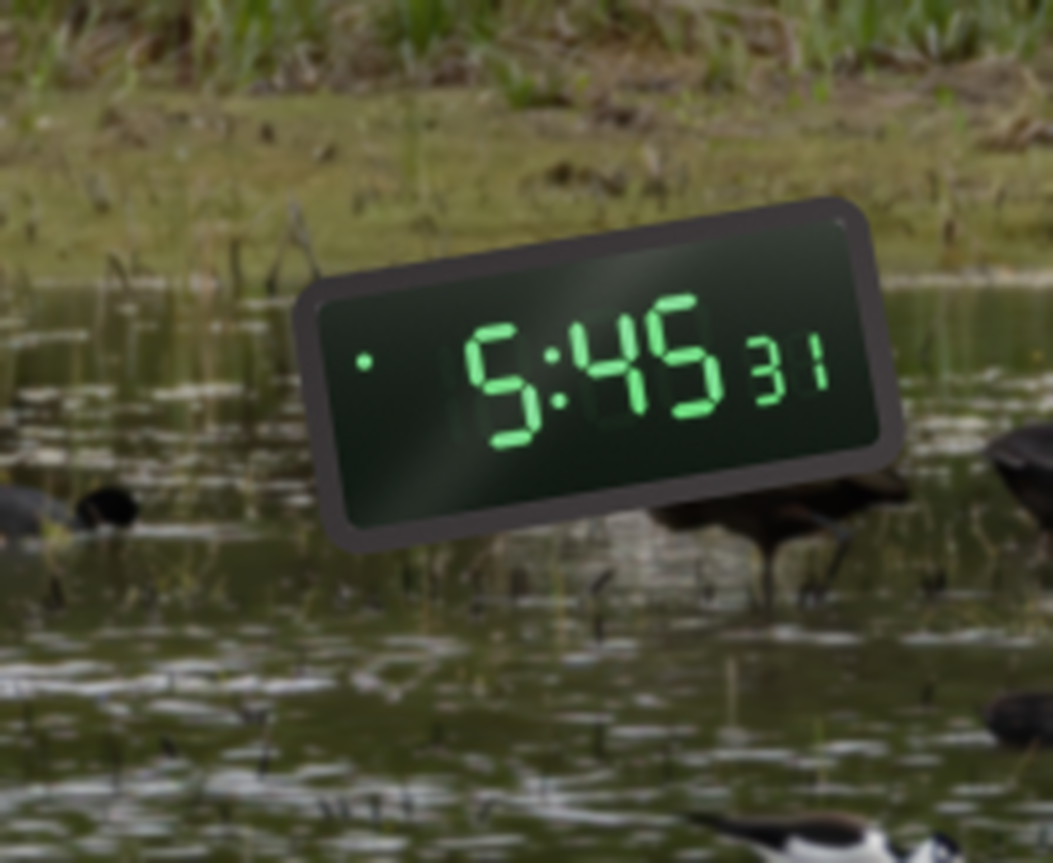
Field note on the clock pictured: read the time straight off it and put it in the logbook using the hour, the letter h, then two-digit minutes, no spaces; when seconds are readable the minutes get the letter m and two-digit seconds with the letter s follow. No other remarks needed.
5h45m31s
